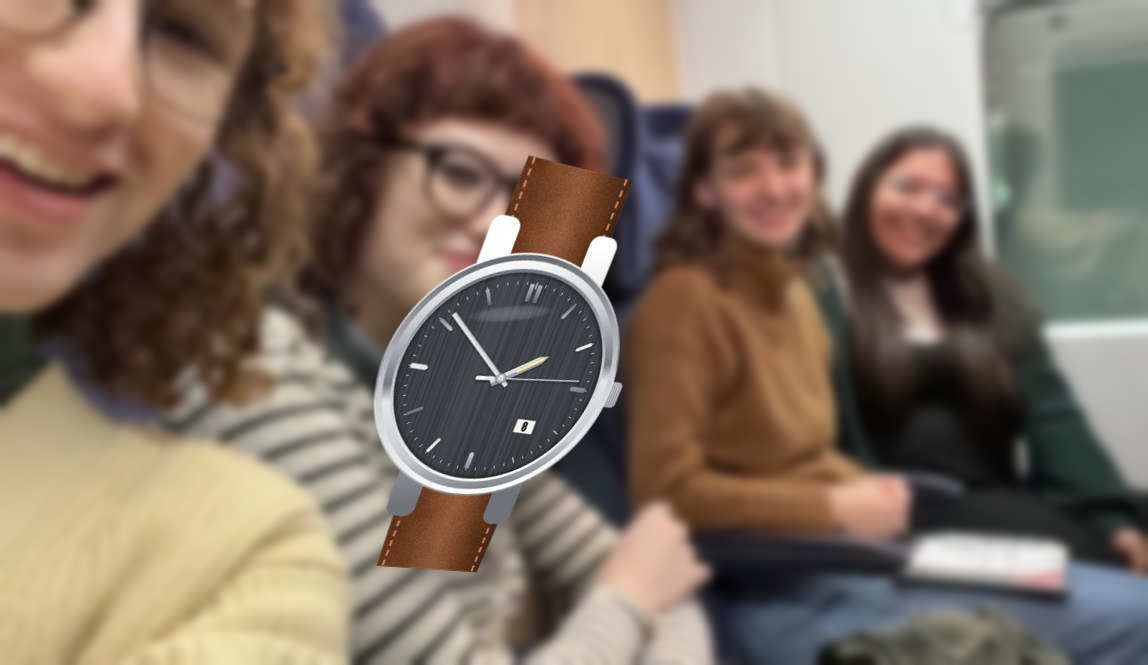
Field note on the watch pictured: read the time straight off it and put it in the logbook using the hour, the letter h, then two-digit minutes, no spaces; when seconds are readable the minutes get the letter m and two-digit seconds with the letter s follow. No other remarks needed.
1h51m14s
